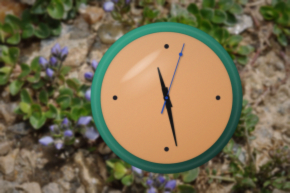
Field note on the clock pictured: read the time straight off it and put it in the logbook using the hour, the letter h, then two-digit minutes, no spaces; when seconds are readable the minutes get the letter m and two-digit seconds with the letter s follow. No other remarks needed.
11h28m03s
